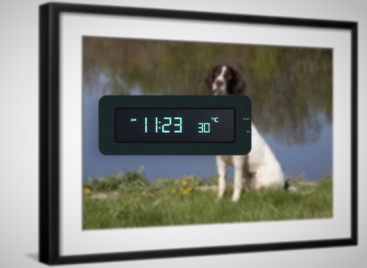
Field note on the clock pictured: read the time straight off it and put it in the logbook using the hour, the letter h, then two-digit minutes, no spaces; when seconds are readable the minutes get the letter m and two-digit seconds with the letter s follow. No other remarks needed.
11h23
